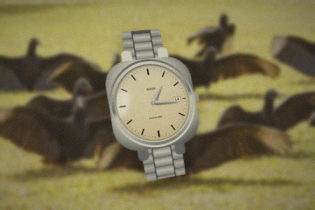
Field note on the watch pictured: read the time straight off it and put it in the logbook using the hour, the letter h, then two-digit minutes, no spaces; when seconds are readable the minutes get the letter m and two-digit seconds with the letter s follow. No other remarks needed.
1h16
